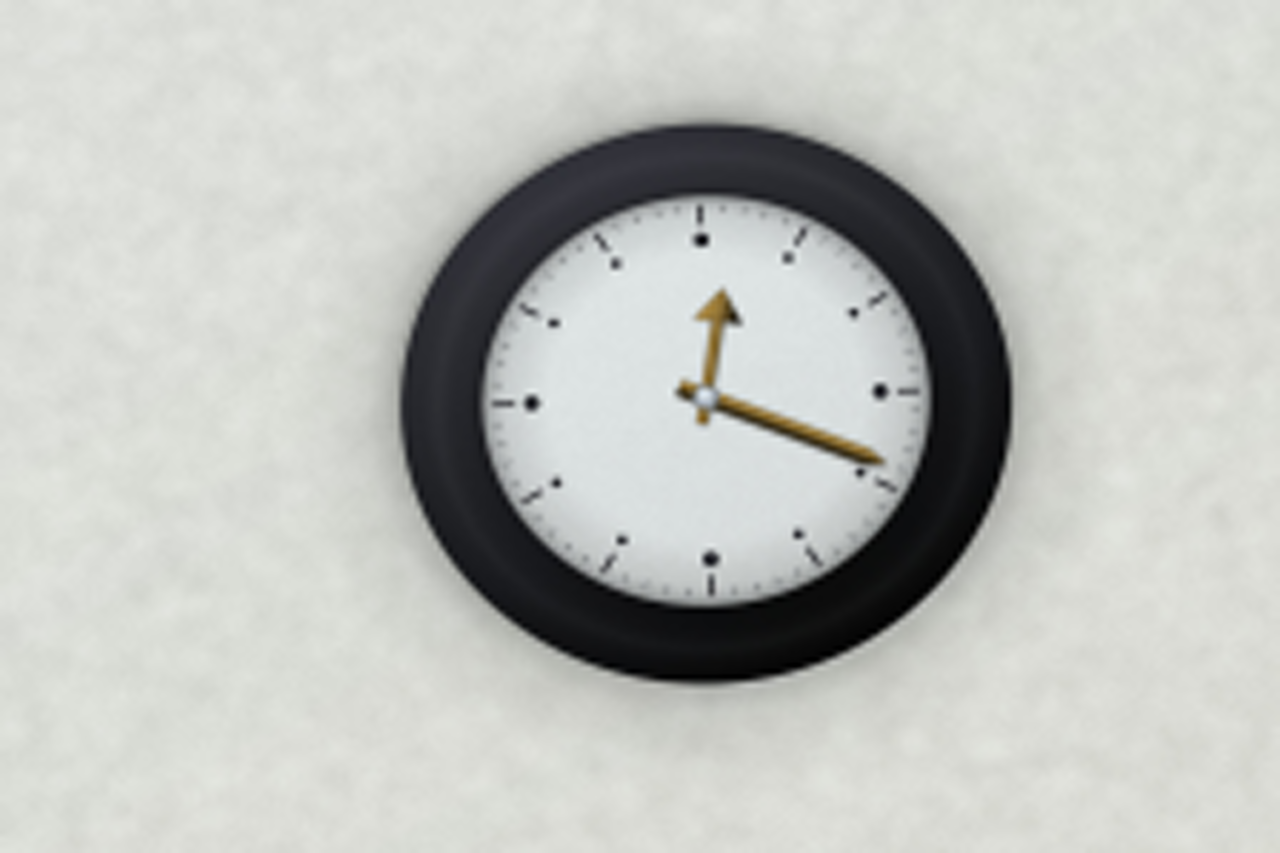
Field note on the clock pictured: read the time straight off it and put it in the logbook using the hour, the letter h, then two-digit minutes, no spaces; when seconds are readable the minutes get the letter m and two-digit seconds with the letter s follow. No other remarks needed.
12h19
